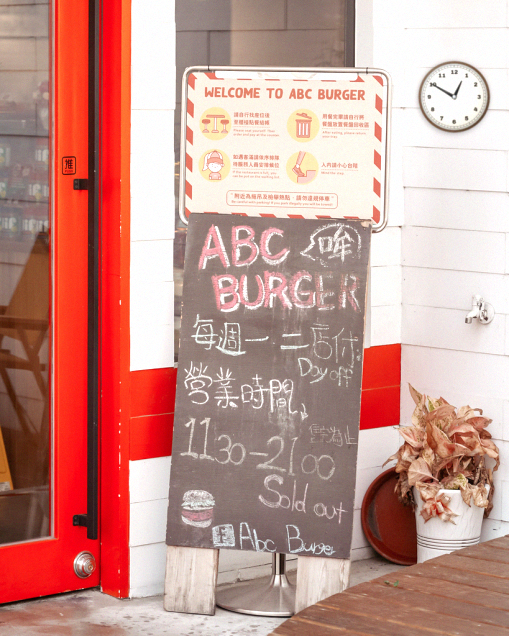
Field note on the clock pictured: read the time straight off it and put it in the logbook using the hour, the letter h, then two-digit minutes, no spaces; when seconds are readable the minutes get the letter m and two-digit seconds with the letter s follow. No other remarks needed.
12h50
